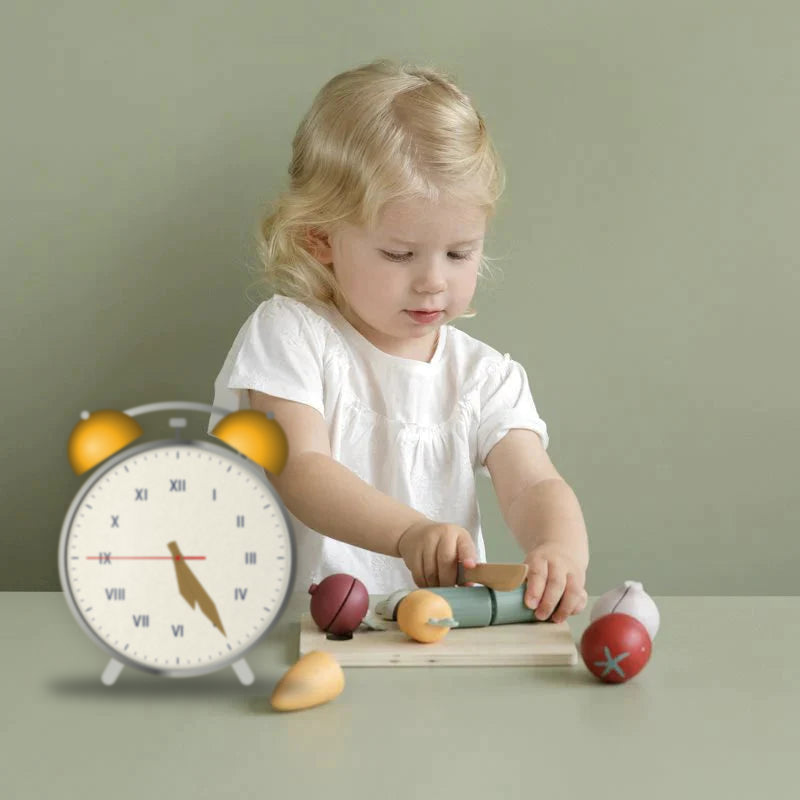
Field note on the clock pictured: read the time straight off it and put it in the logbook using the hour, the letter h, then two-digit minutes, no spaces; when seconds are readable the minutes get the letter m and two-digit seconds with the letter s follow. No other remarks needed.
5h24m45s
